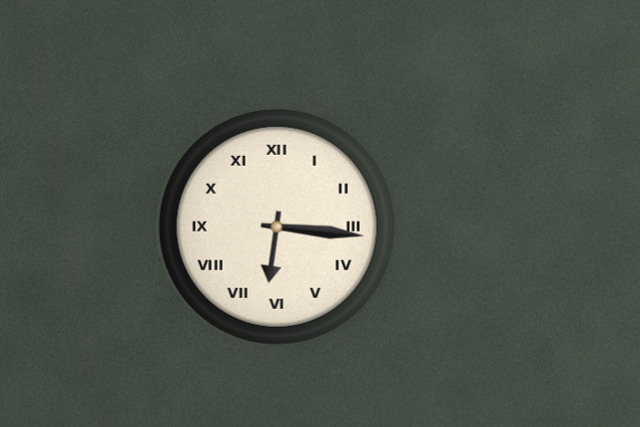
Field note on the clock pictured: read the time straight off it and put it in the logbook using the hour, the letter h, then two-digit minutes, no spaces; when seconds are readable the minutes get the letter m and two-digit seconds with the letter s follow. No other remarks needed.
6h16
